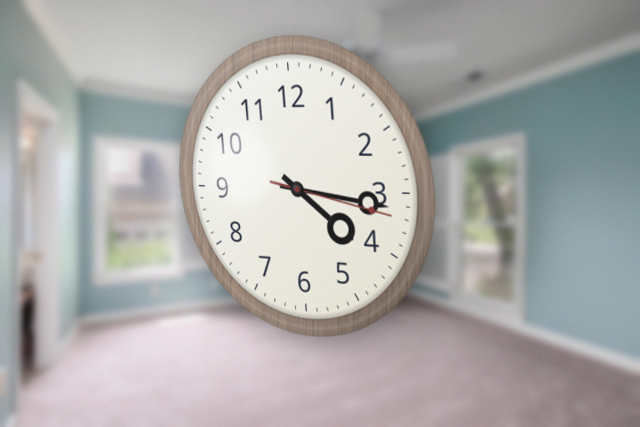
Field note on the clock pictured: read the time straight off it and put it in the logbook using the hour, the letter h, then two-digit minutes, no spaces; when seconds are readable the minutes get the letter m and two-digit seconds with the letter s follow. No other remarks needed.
4h16m17s
